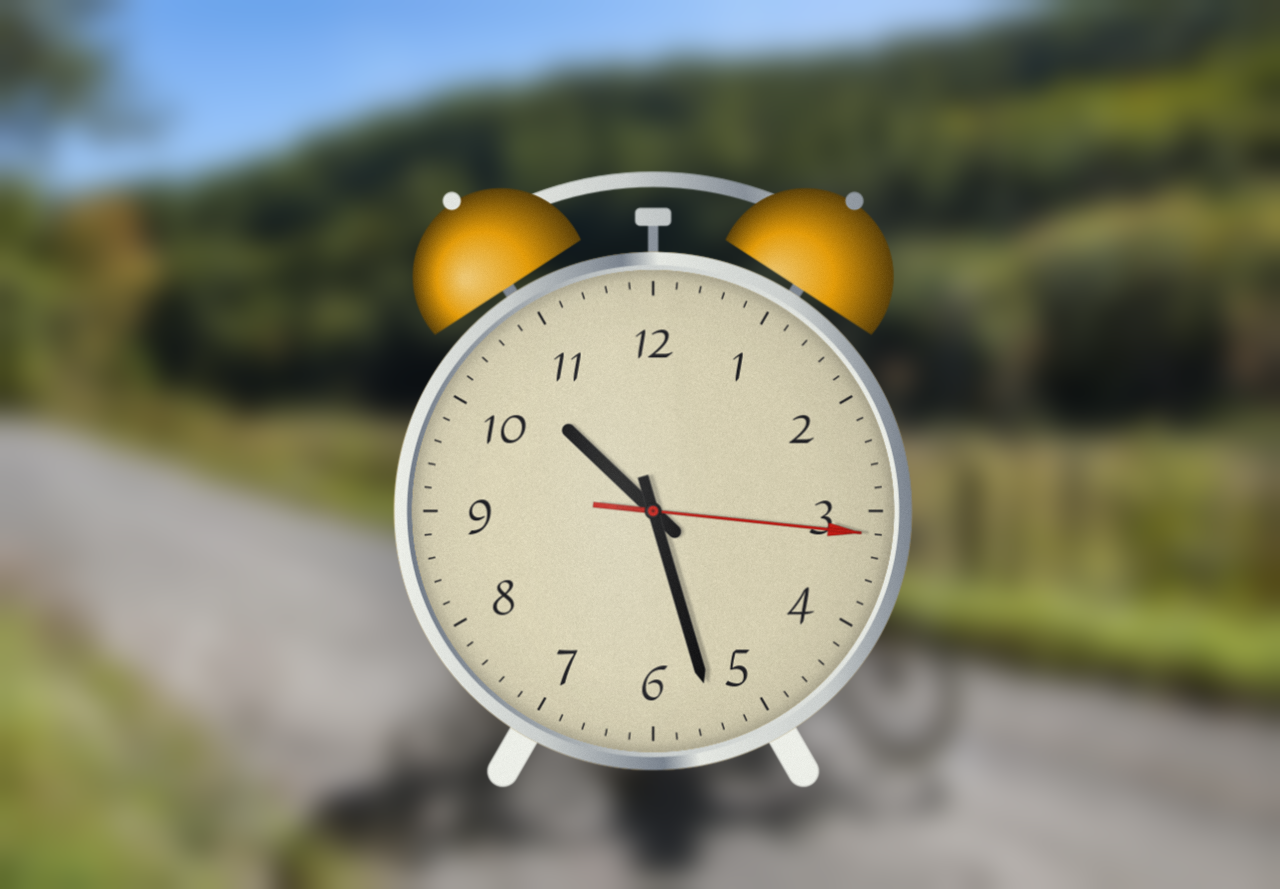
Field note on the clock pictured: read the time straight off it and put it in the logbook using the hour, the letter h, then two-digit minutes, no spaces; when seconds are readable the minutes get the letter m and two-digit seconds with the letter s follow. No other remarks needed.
10h27m16s
